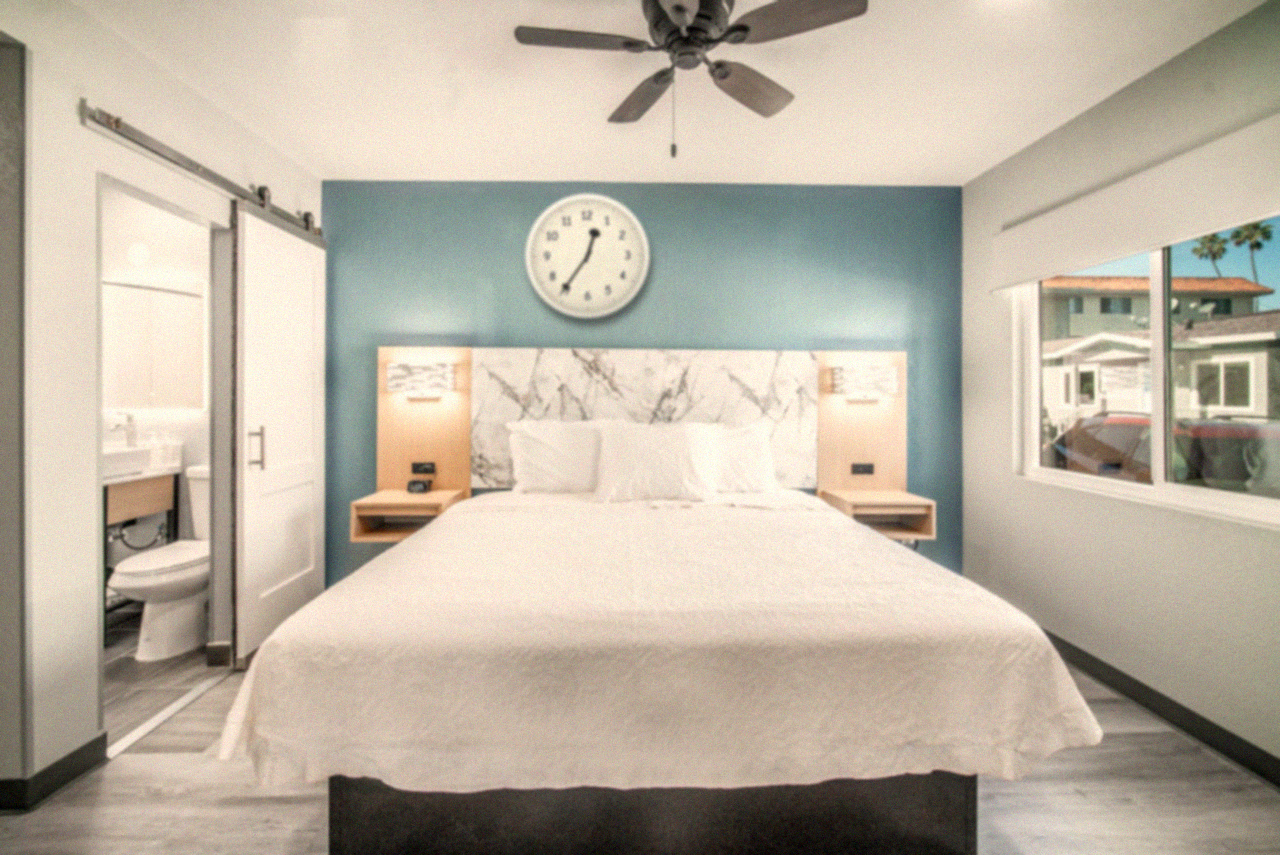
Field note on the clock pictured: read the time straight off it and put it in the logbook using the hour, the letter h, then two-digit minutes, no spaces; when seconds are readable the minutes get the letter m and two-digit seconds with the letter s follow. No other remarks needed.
12h36
